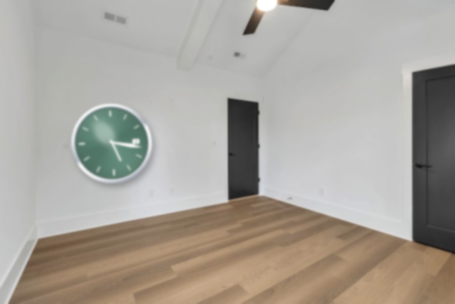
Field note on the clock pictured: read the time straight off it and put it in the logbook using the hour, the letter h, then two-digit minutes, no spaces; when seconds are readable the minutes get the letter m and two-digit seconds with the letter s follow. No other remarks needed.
5h17
